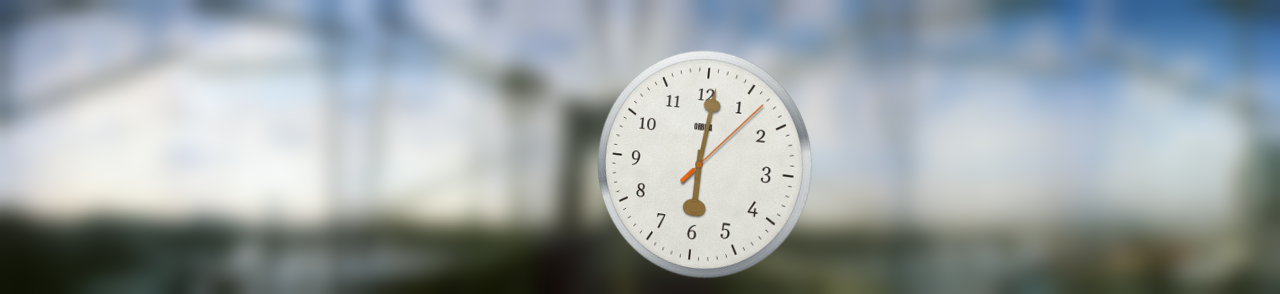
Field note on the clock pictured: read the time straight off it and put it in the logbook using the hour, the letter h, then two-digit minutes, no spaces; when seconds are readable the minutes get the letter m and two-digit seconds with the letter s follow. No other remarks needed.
6h01m07s
